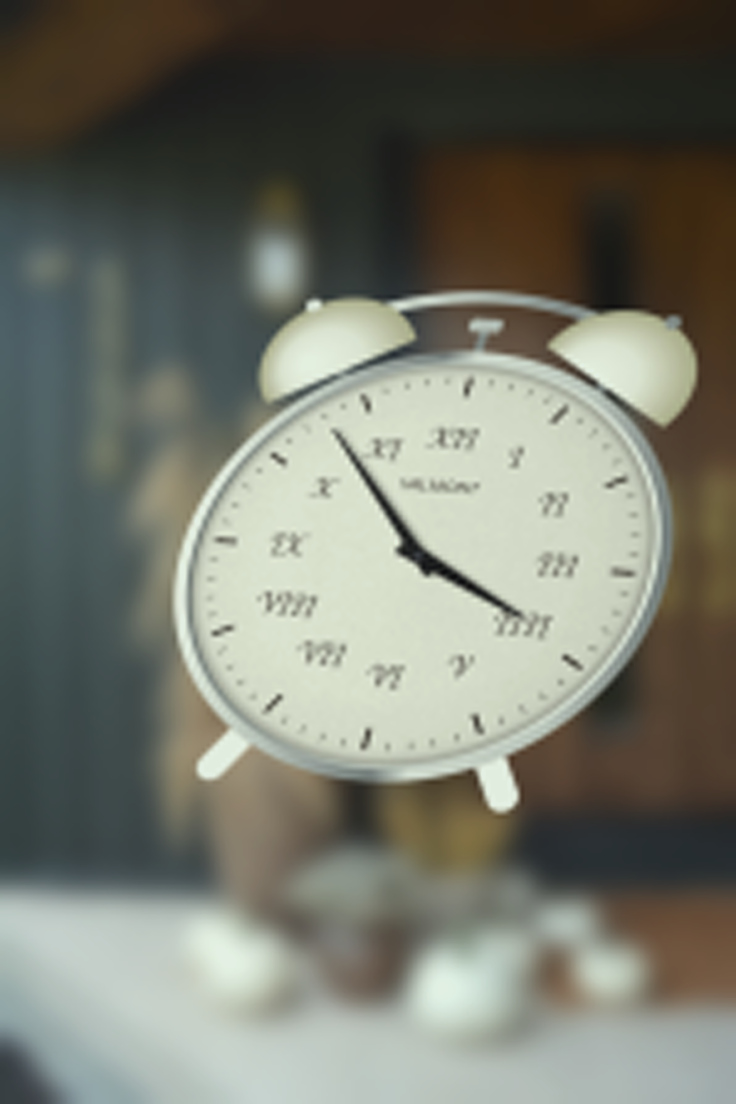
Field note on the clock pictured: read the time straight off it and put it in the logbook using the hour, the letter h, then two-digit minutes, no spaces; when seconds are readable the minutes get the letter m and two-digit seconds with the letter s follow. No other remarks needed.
3h53
